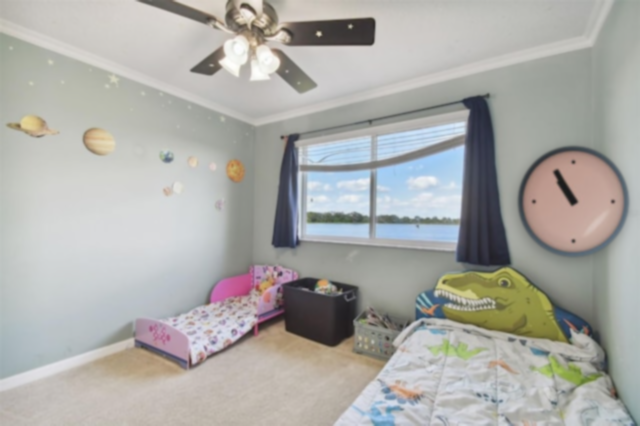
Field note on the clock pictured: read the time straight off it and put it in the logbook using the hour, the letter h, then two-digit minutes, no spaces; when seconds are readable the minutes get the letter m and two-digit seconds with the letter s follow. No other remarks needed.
10h55
